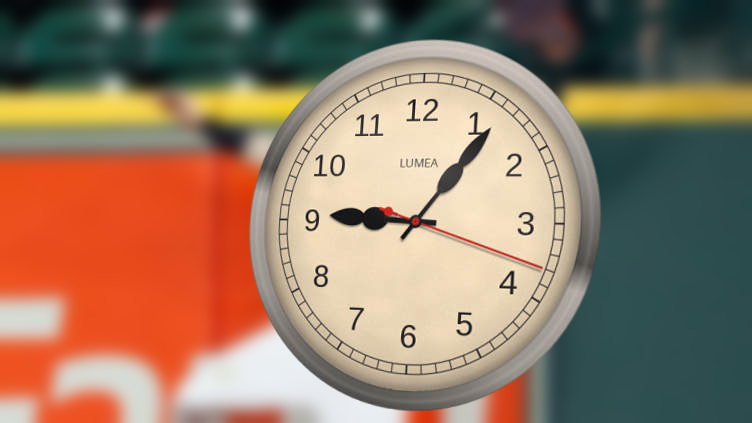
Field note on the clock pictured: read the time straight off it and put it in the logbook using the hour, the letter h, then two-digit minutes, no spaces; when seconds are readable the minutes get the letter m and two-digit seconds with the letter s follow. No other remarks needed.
9h06m18s
